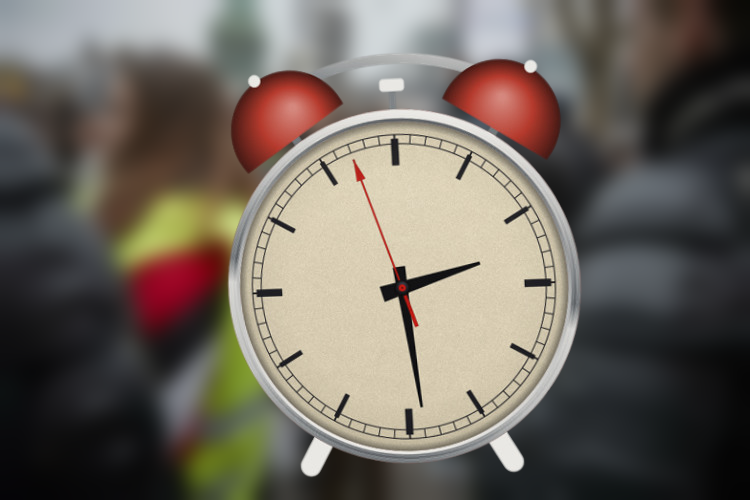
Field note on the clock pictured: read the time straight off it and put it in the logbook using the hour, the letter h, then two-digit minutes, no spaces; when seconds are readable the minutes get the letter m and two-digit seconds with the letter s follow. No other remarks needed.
2h28m57s
